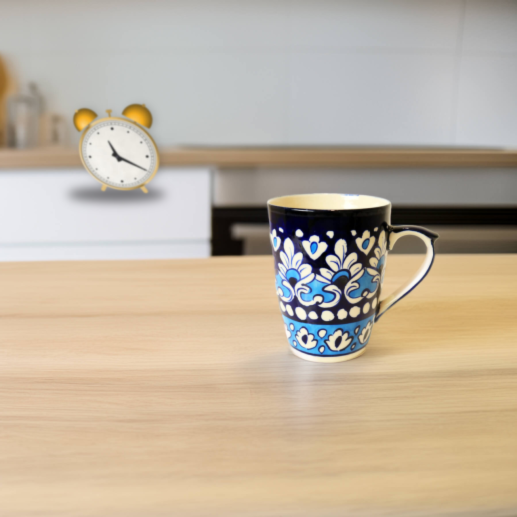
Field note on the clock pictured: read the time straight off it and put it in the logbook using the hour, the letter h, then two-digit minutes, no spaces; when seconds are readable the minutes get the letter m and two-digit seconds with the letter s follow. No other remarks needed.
11h20
